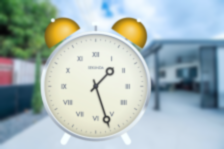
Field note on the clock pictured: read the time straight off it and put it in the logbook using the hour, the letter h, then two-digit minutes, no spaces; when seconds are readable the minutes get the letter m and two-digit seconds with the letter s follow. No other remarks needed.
1h27
